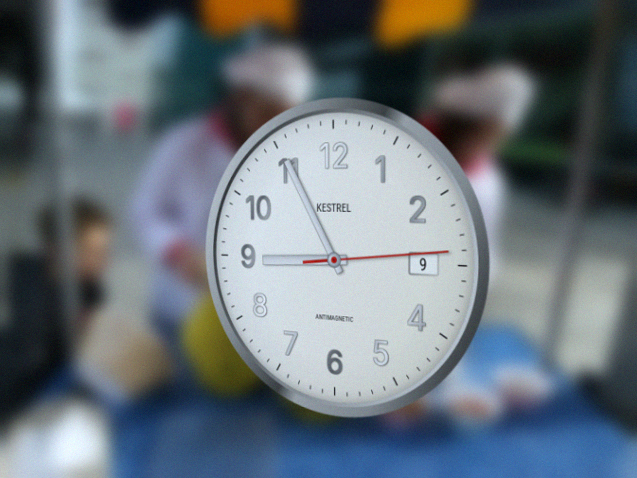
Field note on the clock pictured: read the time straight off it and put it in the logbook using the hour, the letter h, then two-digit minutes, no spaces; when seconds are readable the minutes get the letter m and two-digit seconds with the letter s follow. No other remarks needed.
8h55m14s
